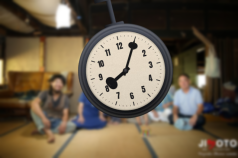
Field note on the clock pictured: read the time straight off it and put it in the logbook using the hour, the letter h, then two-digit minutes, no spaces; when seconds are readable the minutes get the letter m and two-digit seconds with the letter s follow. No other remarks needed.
8h05
